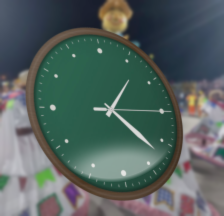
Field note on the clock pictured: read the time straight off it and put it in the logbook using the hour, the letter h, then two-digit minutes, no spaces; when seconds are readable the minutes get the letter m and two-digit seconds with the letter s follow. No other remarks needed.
1h22m15s
